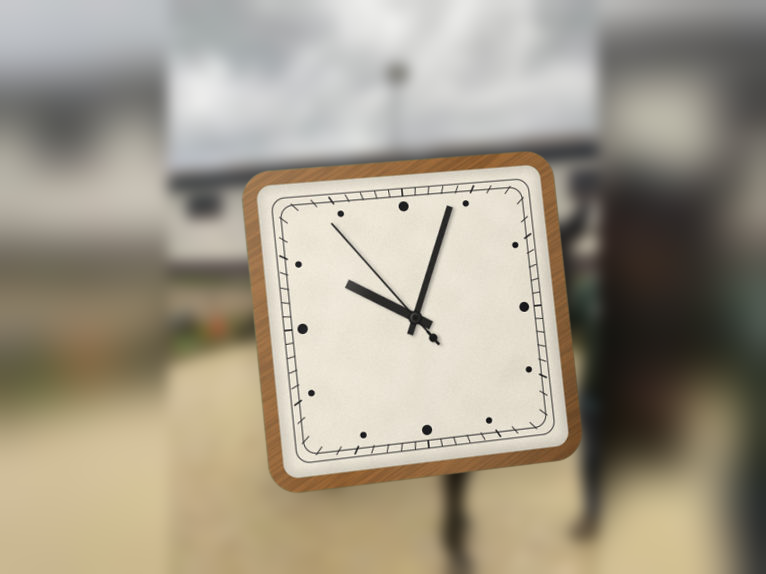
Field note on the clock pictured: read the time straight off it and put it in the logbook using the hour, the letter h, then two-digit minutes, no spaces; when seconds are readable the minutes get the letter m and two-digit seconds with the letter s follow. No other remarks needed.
10h03m54s
